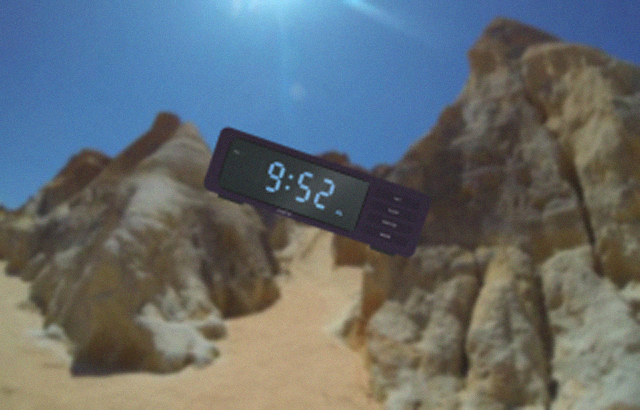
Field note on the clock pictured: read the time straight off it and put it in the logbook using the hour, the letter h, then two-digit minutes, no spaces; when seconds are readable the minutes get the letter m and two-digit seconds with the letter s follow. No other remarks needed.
9h52
